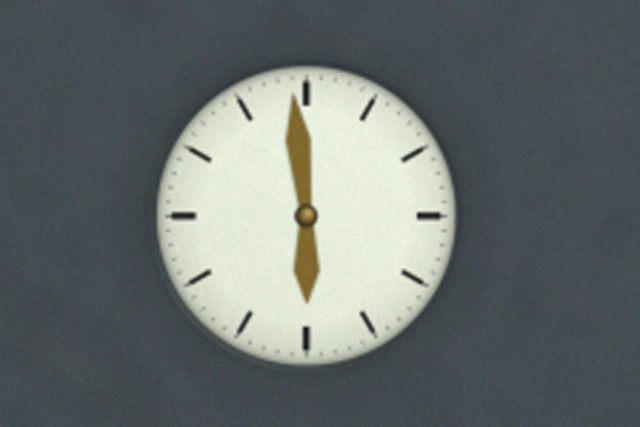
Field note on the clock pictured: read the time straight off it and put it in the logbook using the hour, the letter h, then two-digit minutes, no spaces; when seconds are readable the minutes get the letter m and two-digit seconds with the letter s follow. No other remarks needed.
5h59
